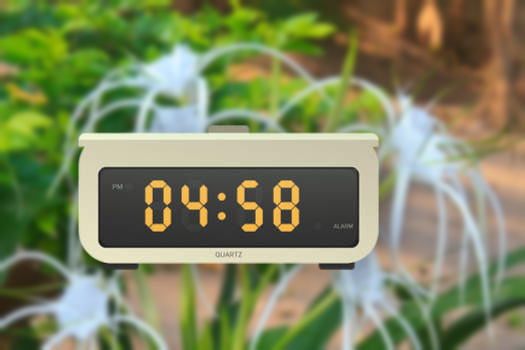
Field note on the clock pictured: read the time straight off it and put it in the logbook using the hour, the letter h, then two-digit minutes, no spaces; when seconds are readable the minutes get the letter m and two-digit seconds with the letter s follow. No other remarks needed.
4h58
